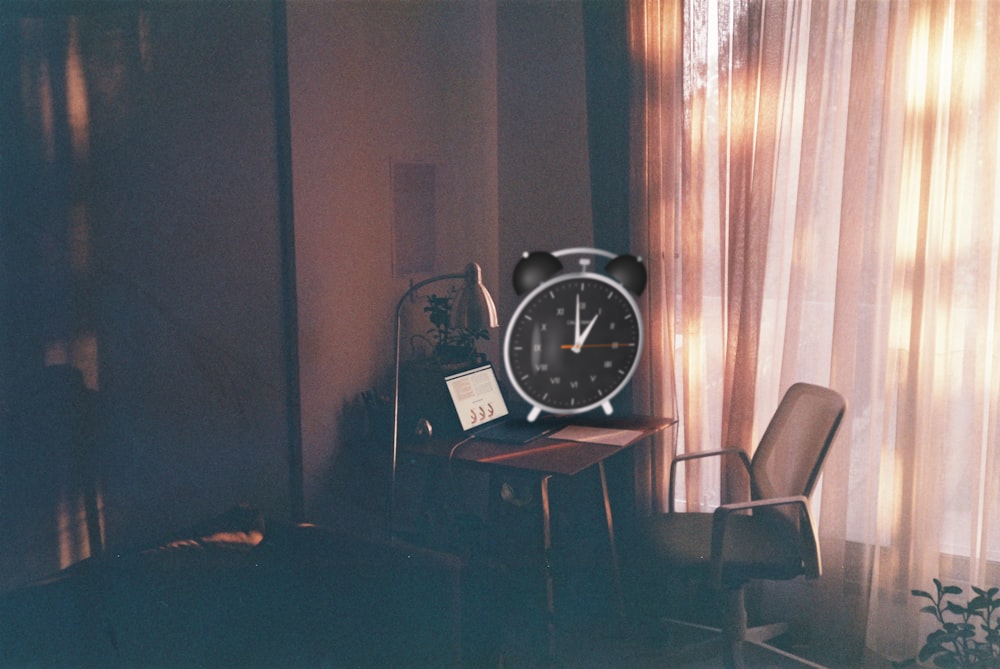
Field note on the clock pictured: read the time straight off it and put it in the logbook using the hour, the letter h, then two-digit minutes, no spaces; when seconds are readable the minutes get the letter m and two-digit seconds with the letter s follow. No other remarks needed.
12h59m15s
